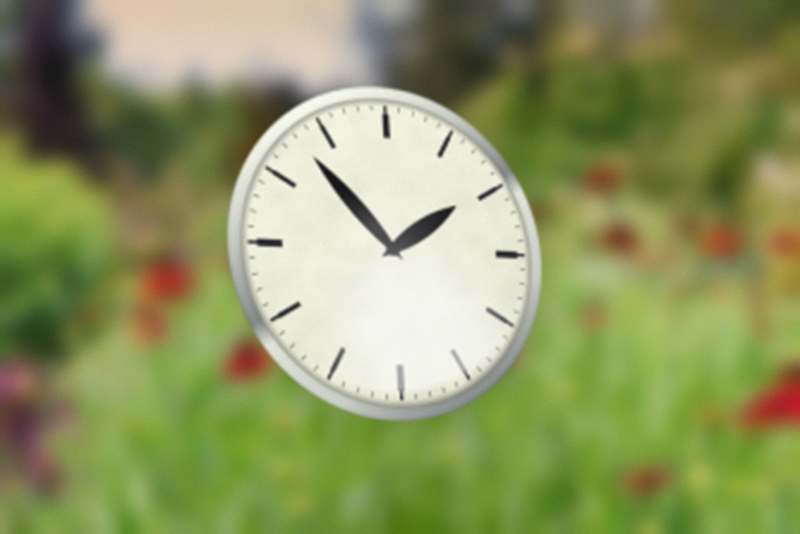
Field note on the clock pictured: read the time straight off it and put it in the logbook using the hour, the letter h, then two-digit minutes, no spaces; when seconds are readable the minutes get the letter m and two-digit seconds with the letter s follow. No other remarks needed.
1h53
